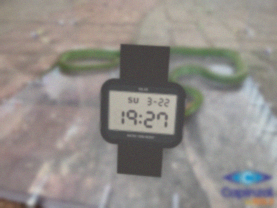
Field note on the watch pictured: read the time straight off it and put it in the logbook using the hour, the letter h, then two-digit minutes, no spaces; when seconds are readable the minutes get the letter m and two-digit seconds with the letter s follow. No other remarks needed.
19h27
